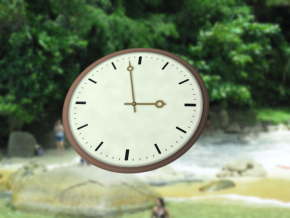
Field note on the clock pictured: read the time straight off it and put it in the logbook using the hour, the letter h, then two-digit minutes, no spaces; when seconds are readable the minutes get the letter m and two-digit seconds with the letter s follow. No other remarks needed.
2h58
